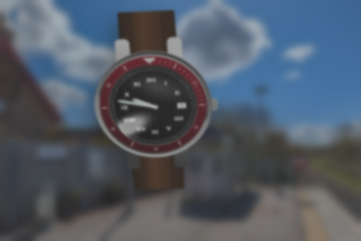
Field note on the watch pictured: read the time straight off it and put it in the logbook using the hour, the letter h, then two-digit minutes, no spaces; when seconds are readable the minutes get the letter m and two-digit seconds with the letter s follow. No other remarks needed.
9h47
